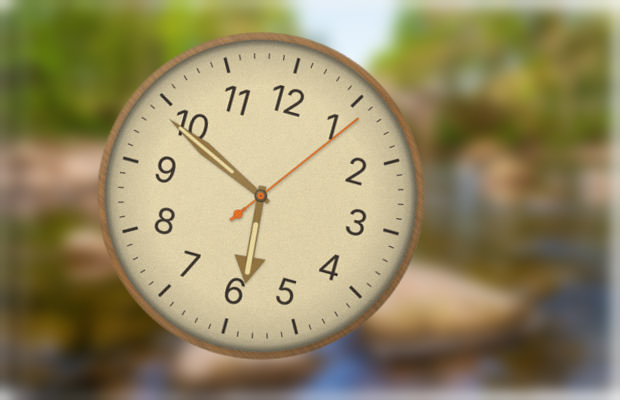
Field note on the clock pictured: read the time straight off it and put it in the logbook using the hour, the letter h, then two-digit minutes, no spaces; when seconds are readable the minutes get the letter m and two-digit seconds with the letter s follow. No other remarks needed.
5h49m06s
